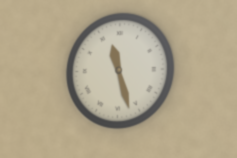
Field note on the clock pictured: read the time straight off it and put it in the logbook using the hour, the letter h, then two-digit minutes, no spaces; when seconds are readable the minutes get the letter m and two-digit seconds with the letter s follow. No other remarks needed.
11h27
